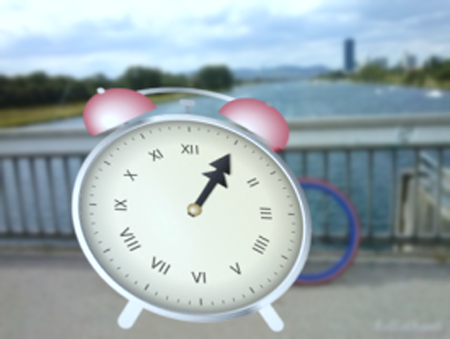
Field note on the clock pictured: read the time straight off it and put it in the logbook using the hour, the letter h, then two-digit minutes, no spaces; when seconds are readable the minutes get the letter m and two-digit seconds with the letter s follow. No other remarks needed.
1h05
